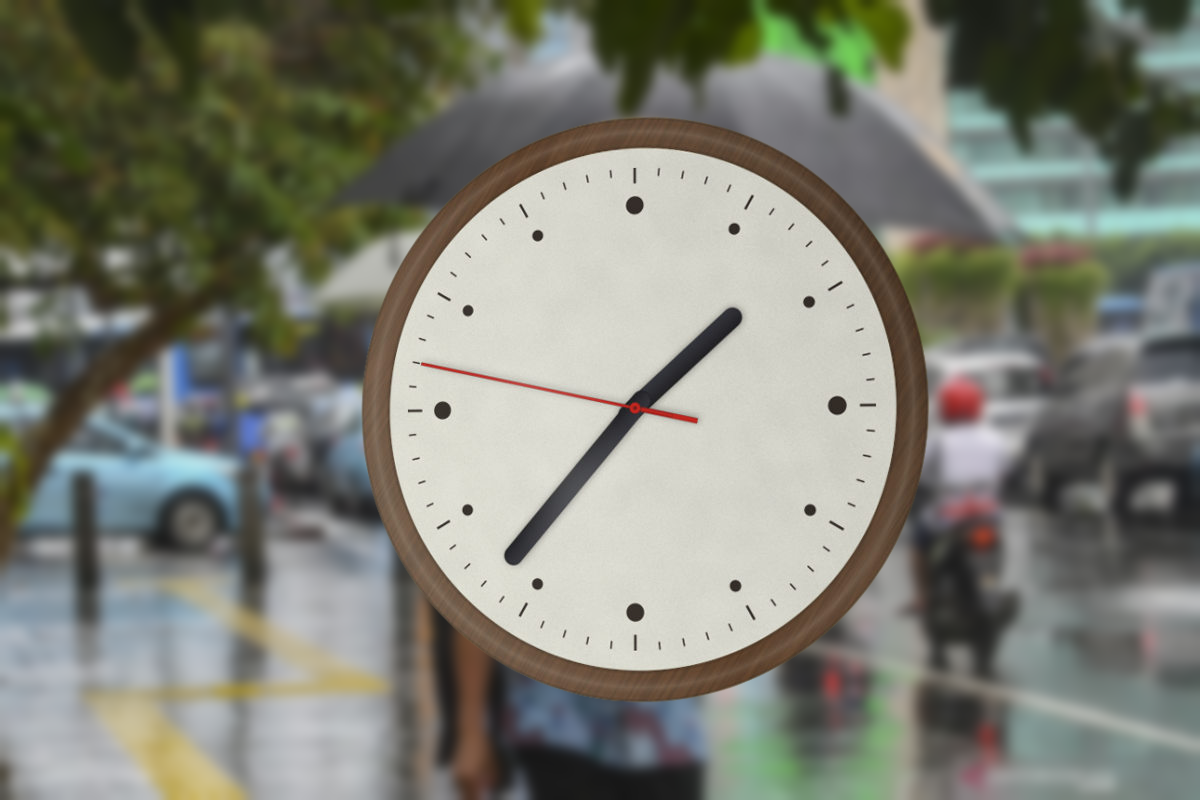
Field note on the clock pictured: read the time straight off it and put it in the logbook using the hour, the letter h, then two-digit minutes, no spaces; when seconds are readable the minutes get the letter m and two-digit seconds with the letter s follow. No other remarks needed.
1h36m47s
